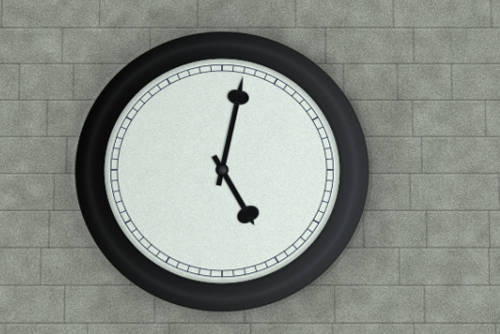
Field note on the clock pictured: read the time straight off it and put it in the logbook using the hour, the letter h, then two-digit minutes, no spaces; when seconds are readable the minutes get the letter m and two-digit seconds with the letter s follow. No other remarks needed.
5h02
